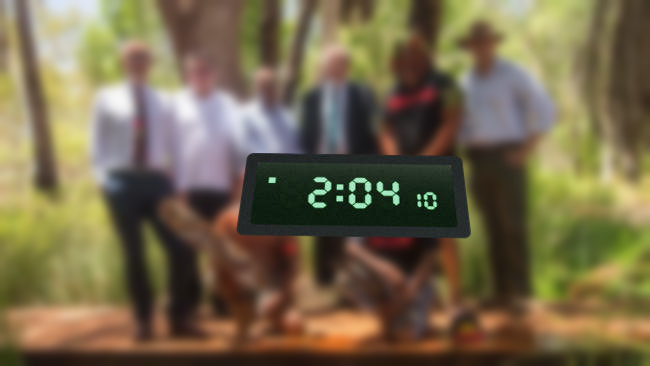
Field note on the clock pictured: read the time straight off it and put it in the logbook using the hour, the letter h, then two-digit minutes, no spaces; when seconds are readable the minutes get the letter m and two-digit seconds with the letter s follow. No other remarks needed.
2h04m10s
